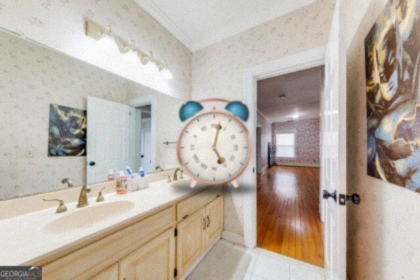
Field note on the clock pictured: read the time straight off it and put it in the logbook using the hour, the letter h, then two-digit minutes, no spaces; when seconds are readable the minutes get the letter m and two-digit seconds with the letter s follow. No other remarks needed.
5h02
